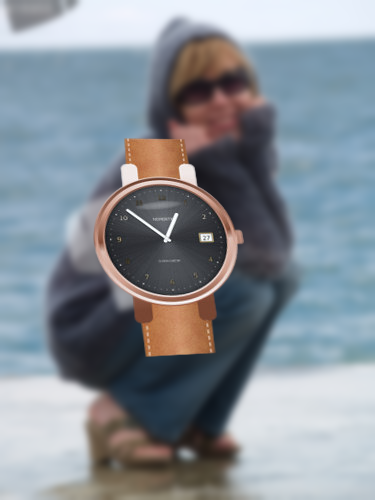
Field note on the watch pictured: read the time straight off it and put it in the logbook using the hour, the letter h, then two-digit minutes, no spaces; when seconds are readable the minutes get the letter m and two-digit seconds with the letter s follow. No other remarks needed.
12h52
